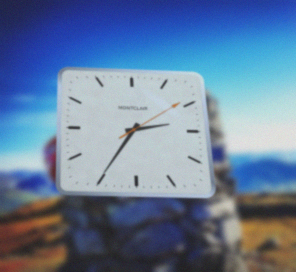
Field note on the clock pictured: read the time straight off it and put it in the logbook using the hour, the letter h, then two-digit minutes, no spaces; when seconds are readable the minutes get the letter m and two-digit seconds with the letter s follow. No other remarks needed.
2h35m09s
